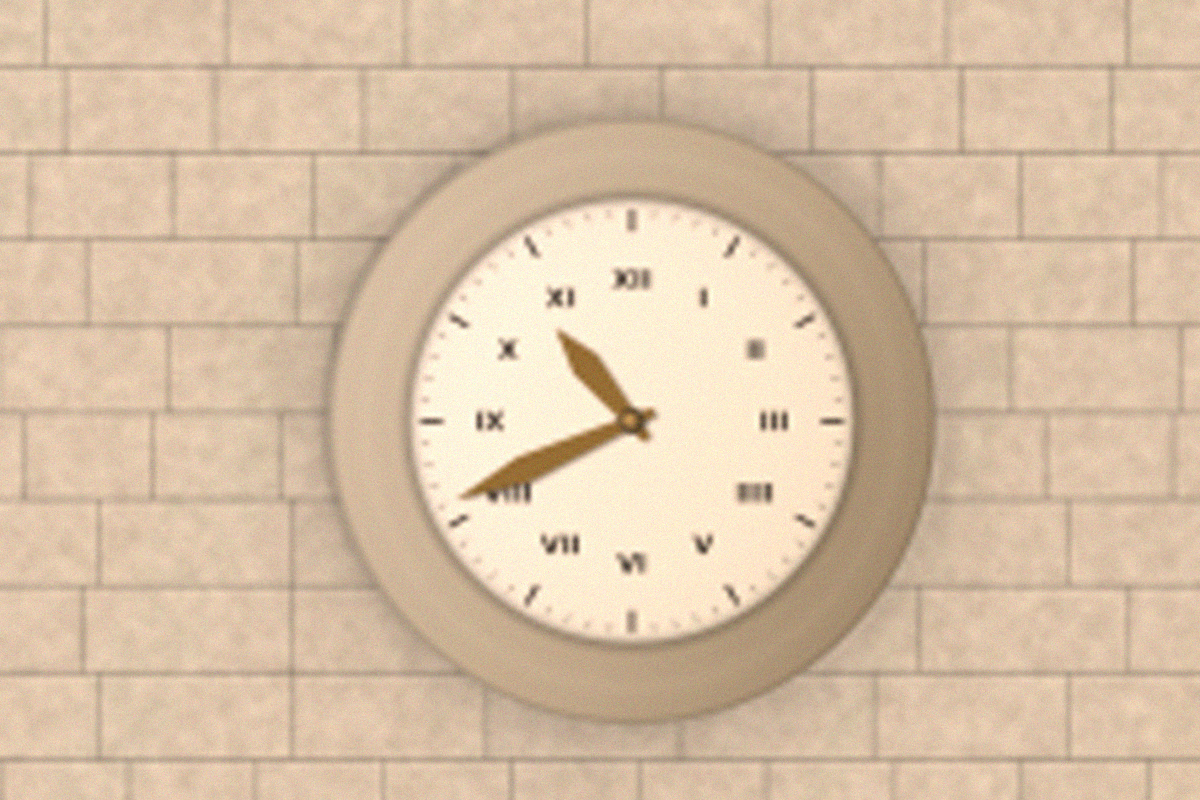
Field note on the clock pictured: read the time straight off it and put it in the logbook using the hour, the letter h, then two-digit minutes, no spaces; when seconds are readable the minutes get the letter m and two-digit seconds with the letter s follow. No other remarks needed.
10h41
